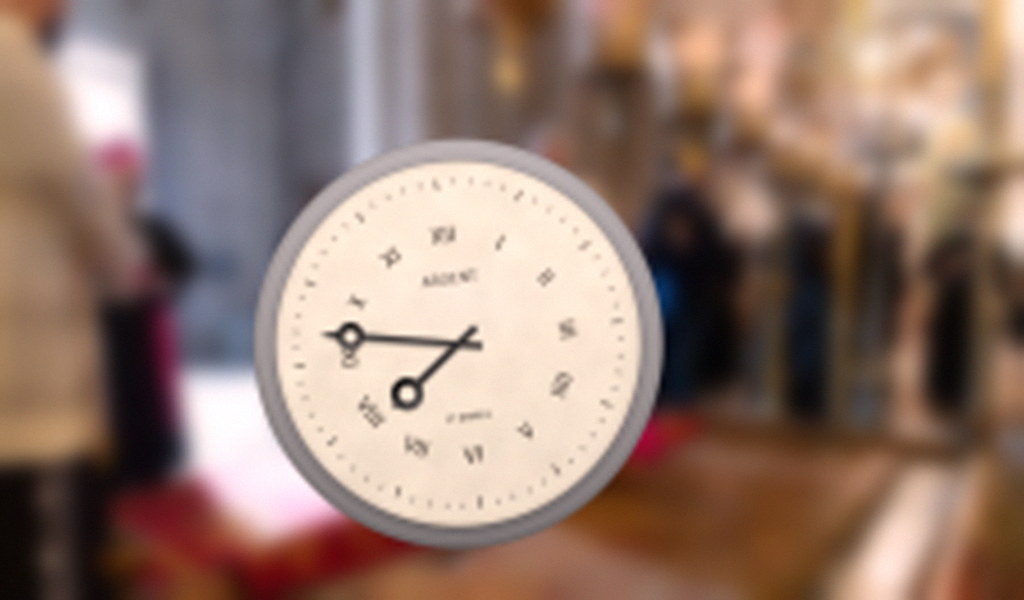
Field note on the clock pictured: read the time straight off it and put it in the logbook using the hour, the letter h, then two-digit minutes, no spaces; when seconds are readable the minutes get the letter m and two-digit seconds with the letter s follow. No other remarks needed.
7h47
